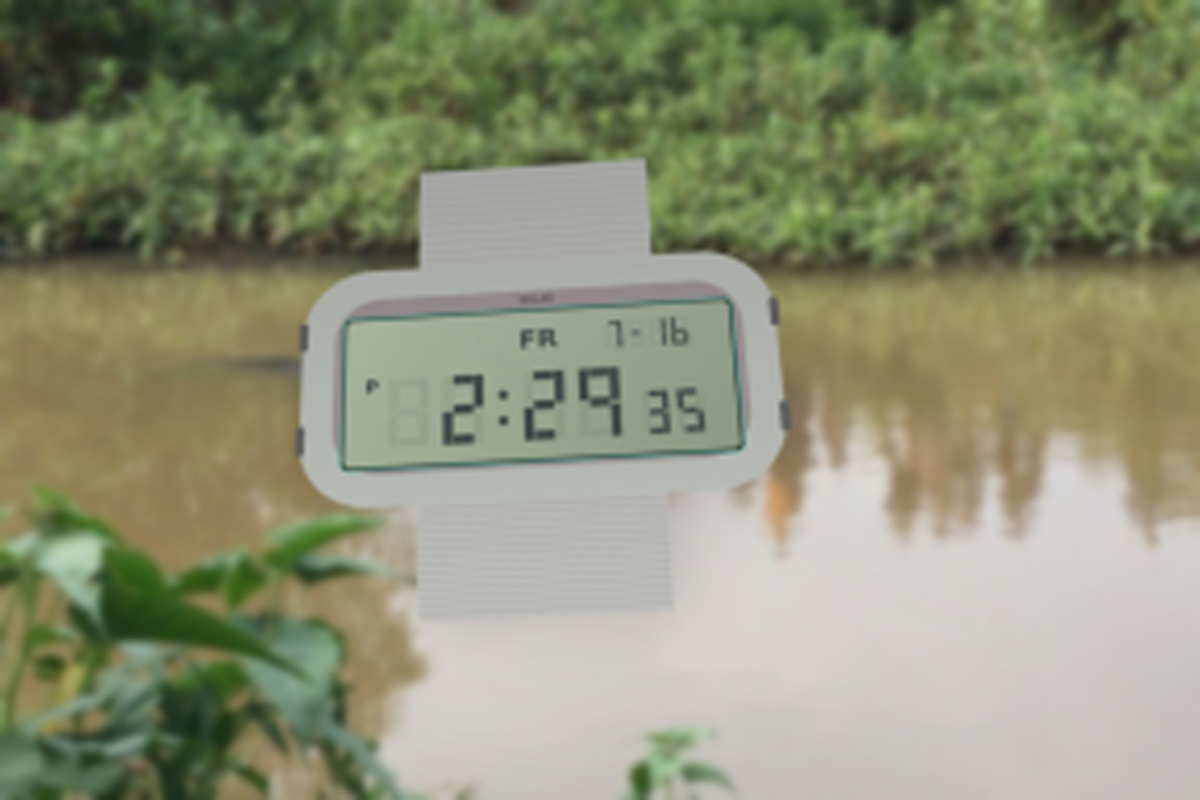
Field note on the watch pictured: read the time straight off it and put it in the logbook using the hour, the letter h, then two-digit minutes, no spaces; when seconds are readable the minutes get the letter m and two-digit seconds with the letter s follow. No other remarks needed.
2h29m35s
